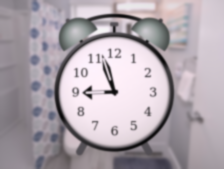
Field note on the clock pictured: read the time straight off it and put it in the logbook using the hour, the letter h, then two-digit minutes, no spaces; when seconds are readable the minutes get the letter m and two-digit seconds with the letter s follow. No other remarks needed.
8h57
